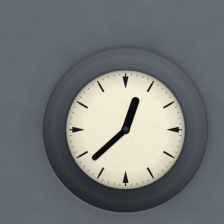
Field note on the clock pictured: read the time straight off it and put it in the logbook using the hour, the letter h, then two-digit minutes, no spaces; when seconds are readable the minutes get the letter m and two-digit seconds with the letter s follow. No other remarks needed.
12h38
